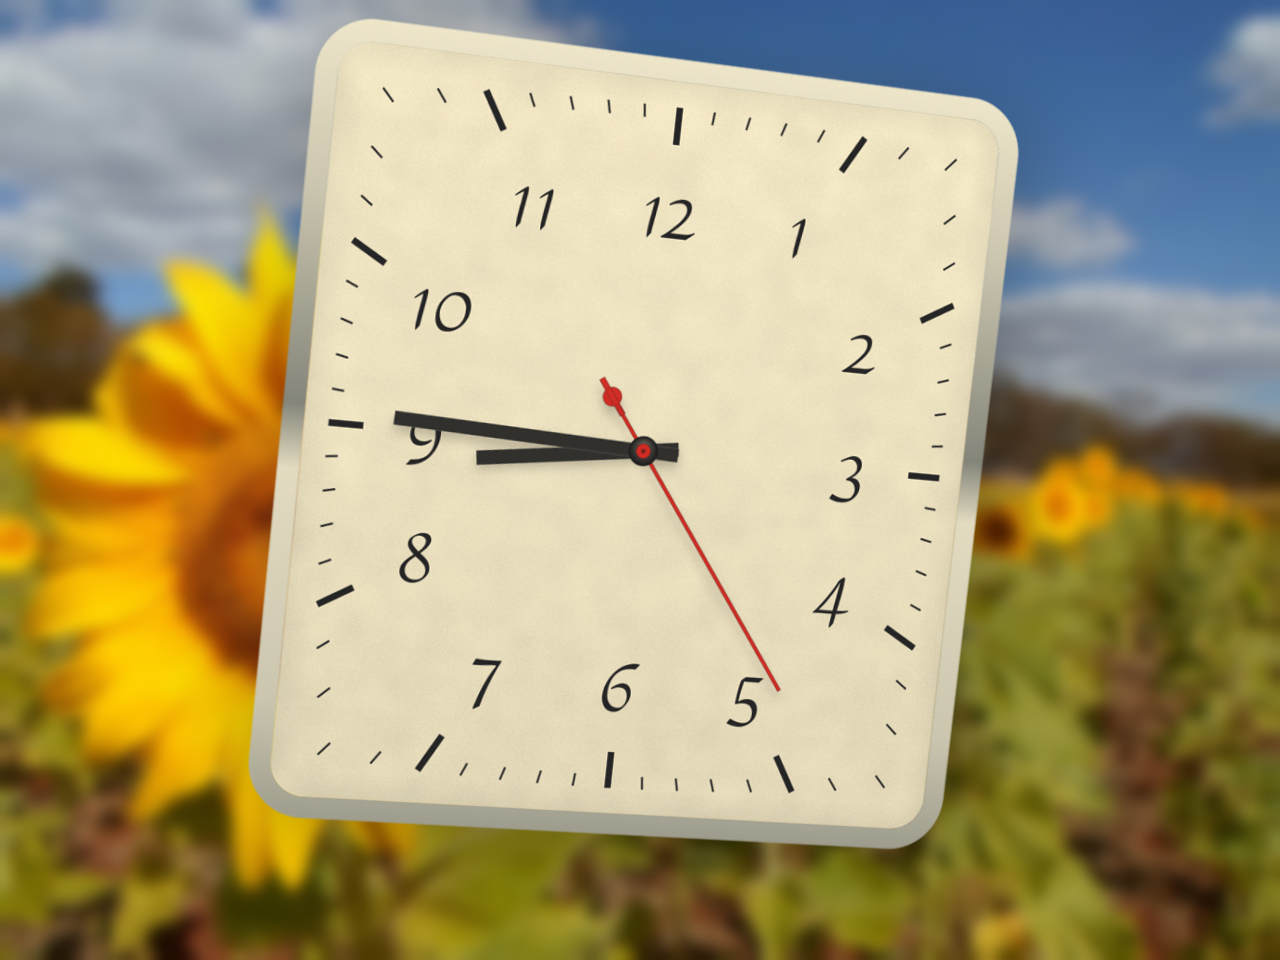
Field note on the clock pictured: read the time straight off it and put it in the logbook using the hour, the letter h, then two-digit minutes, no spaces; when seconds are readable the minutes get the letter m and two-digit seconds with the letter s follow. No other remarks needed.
8h45m24s
